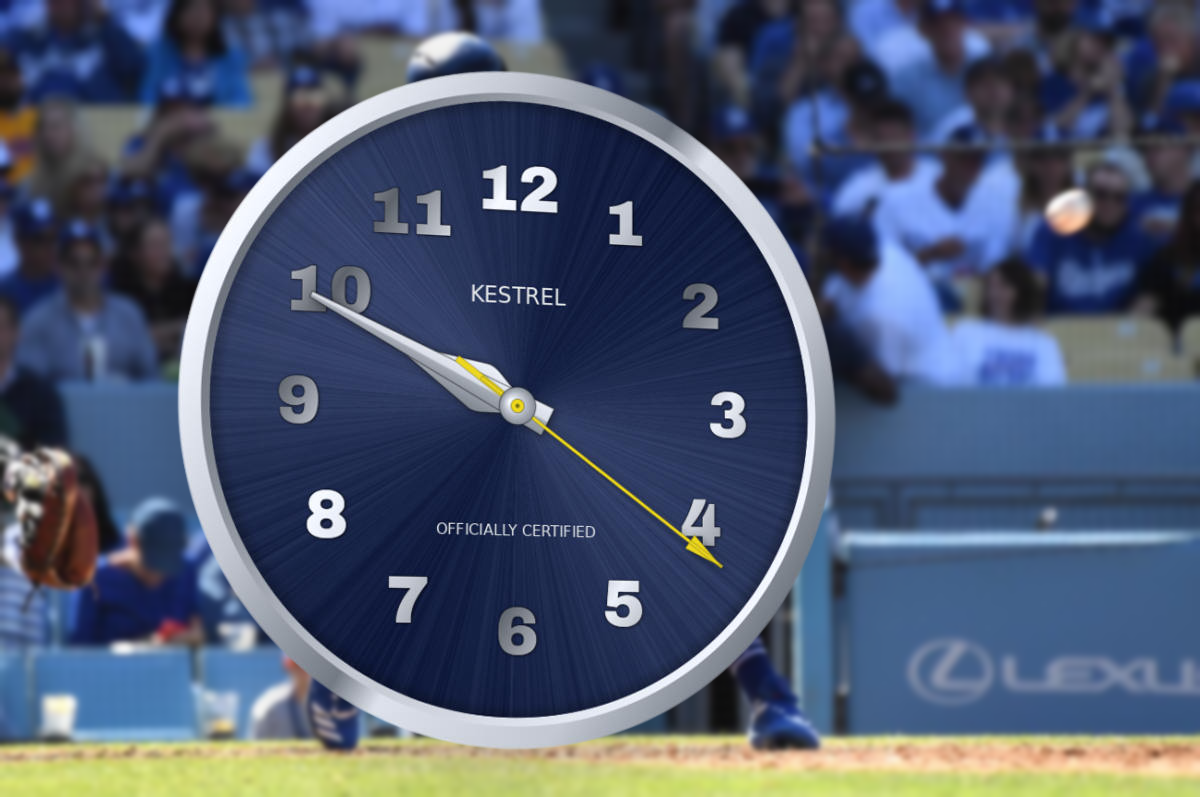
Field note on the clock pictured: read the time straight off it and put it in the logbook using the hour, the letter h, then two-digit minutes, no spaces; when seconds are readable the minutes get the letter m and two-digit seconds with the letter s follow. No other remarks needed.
9h49m21s
